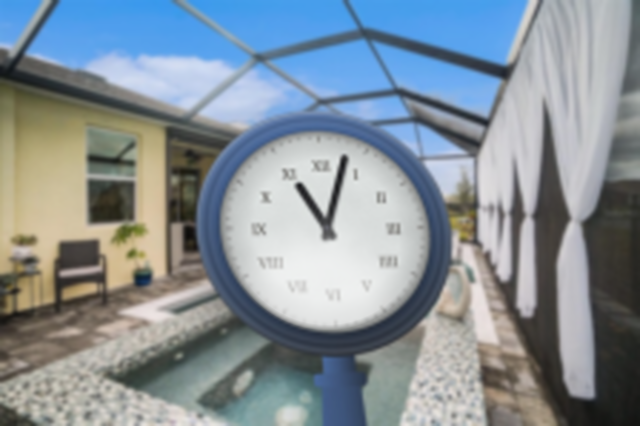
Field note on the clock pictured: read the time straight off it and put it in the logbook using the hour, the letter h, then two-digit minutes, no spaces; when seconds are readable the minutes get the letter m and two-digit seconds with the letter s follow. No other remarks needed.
11h03
